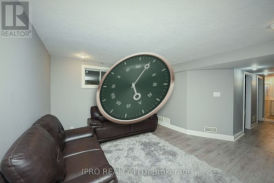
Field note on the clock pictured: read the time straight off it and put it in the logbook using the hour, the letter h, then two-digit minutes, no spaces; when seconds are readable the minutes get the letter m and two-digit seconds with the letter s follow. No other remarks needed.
5h04
